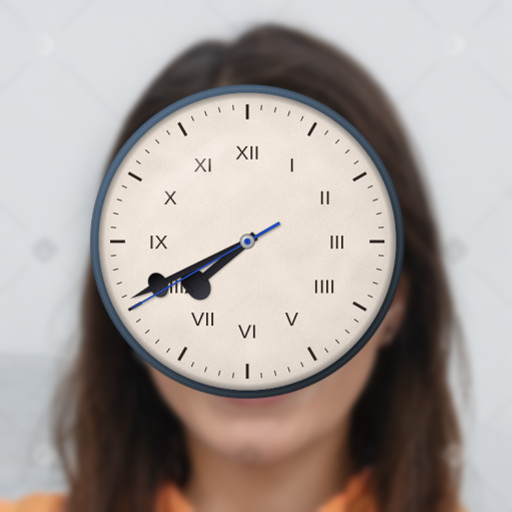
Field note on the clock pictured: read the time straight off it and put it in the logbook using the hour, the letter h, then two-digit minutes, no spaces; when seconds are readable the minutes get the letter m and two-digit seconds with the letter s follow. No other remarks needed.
7h40m40s
